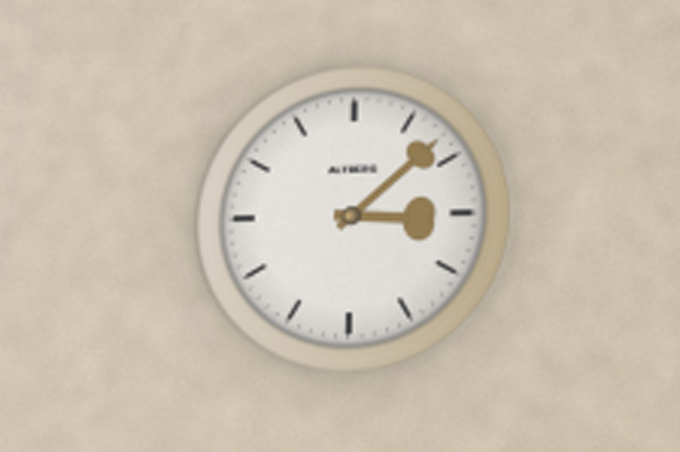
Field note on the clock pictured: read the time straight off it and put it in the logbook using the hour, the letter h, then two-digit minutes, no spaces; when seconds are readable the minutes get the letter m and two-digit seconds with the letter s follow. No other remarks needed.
3h08
